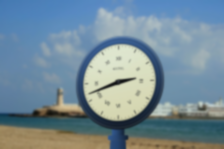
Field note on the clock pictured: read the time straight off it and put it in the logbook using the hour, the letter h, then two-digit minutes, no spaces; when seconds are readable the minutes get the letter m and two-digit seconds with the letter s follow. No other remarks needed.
2h42
